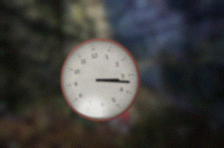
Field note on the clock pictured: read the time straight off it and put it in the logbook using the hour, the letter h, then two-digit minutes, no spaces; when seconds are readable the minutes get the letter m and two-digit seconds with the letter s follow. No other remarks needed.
3h17
